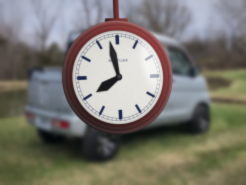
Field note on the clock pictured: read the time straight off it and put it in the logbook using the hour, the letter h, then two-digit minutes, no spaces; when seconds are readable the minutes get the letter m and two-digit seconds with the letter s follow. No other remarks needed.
7h58
